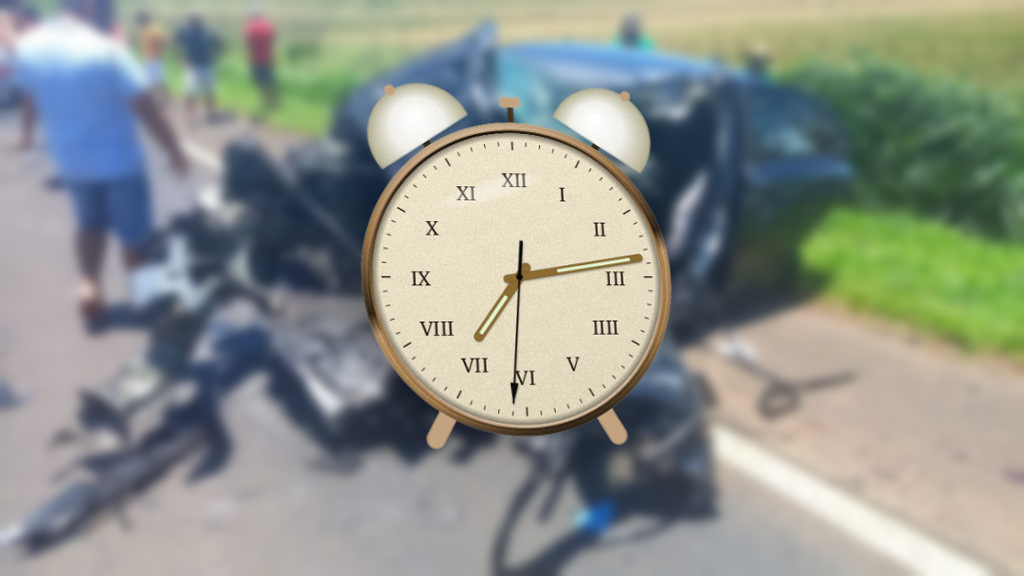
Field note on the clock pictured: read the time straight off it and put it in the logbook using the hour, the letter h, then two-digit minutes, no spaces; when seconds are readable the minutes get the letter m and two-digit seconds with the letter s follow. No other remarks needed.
7h13m31s
